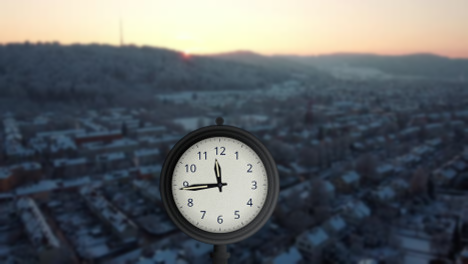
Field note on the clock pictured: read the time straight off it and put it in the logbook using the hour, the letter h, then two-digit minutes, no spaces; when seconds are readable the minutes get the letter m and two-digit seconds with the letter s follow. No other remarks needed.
11h44
